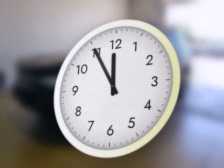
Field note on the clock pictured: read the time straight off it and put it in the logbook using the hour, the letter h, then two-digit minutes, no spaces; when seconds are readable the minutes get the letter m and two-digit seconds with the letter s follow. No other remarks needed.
11h55
